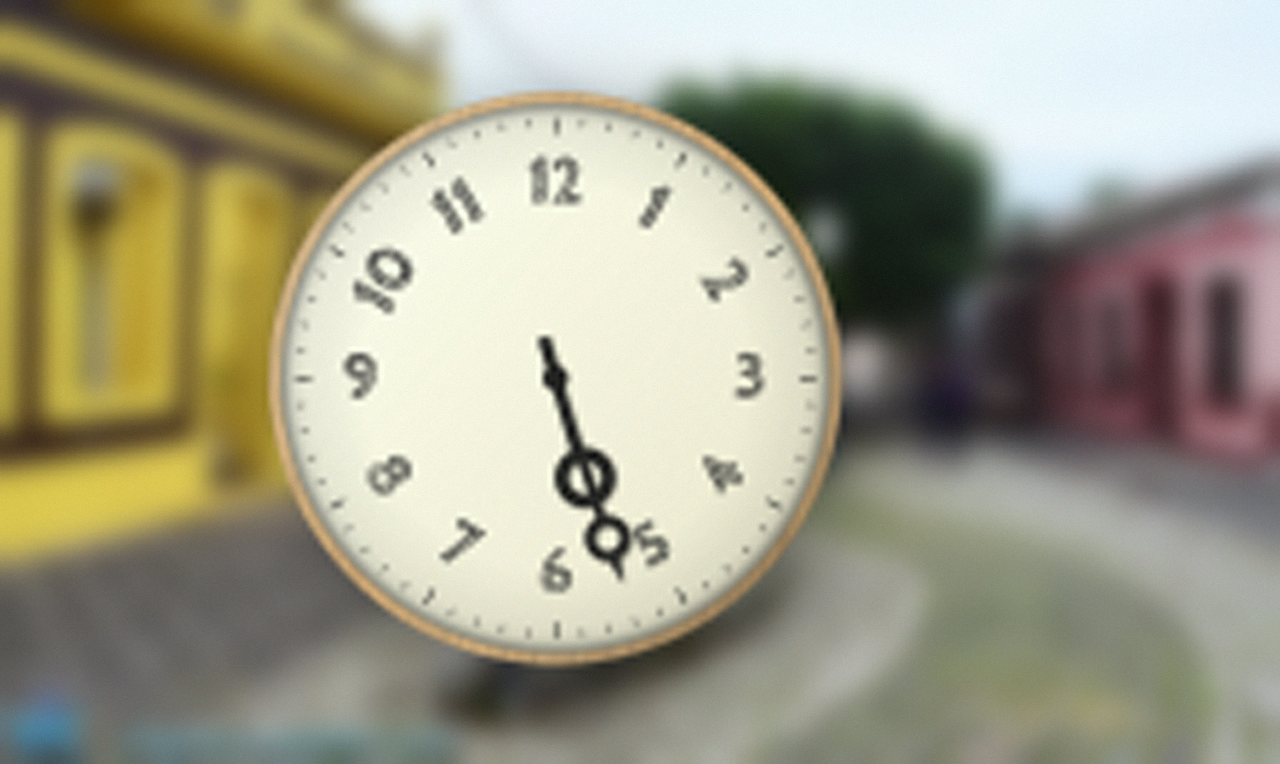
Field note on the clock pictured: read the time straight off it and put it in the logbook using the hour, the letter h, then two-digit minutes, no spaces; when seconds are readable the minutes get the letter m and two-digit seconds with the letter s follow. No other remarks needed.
5h27
